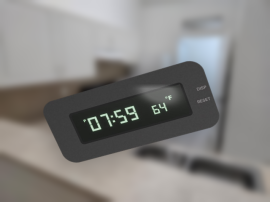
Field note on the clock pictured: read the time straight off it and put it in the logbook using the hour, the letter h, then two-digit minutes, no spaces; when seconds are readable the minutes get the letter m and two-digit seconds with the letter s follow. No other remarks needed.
7h59
